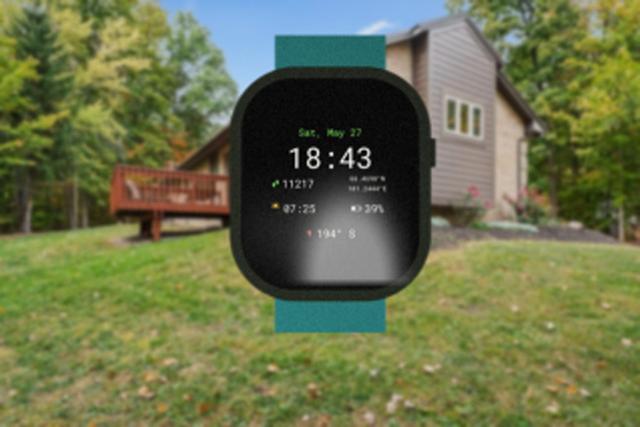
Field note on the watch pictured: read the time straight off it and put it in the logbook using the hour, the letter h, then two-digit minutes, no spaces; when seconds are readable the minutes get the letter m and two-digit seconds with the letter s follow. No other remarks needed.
18h43
